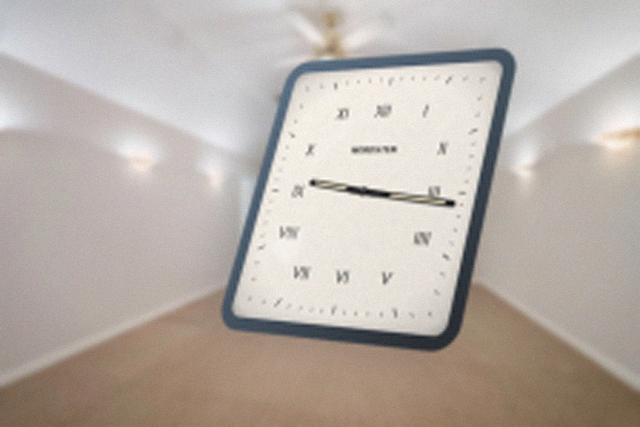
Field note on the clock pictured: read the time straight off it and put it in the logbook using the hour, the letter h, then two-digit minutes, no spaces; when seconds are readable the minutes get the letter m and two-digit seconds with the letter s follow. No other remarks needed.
9h16
